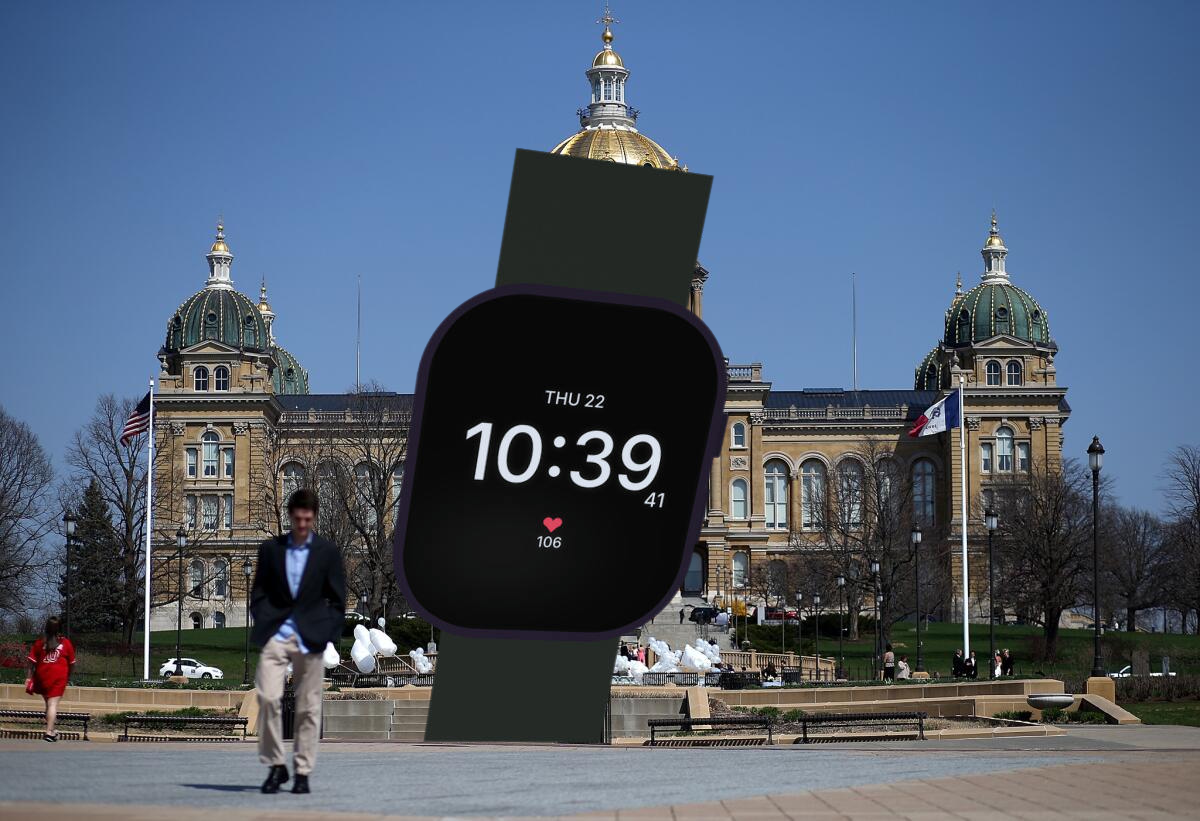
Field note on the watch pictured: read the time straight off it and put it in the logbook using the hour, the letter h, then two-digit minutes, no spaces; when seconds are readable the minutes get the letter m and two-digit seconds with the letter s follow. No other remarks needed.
10h39m41s
